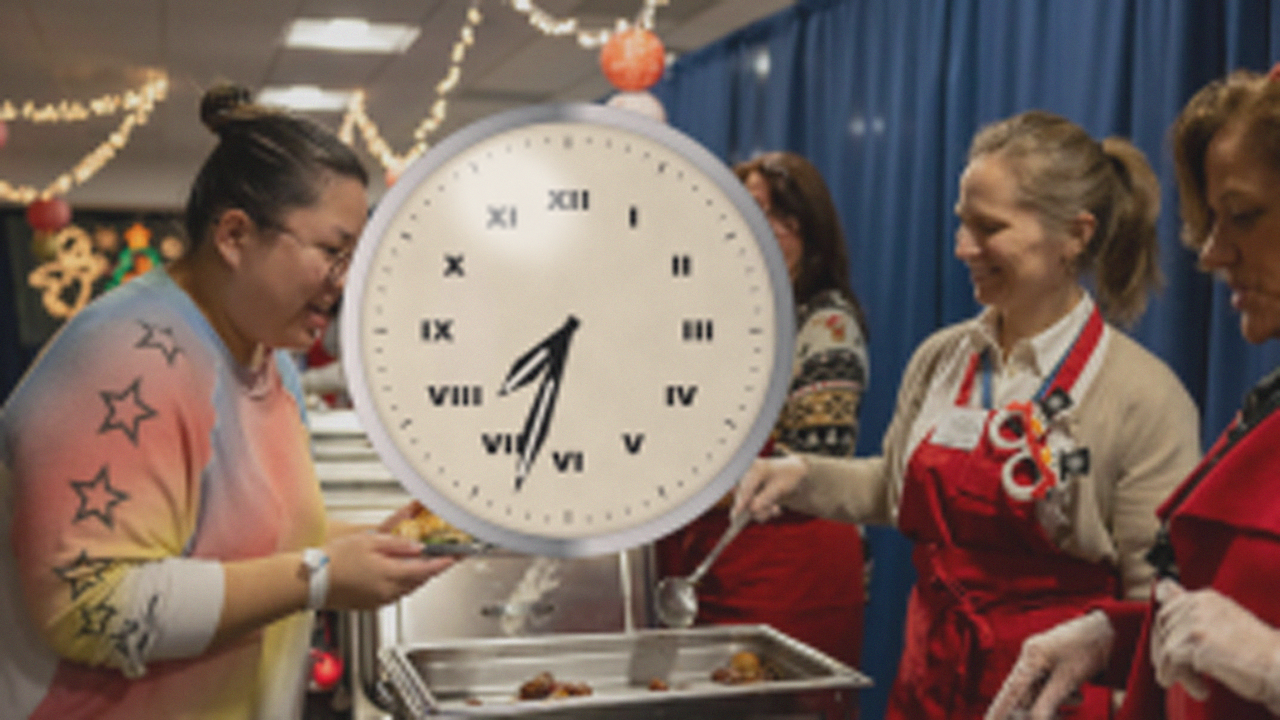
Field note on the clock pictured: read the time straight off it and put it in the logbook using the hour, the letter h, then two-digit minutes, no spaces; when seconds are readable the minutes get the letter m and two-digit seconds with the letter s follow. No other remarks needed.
7h33
